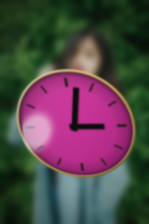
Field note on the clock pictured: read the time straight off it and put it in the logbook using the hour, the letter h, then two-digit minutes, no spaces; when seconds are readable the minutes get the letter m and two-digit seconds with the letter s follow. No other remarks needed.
3h02
